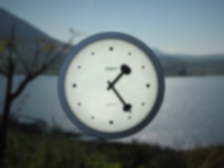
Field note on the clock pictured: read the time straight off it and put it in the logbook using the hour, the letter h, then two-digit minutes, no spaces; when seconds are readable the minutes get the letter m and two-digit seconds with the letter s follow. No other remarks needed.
1h24
